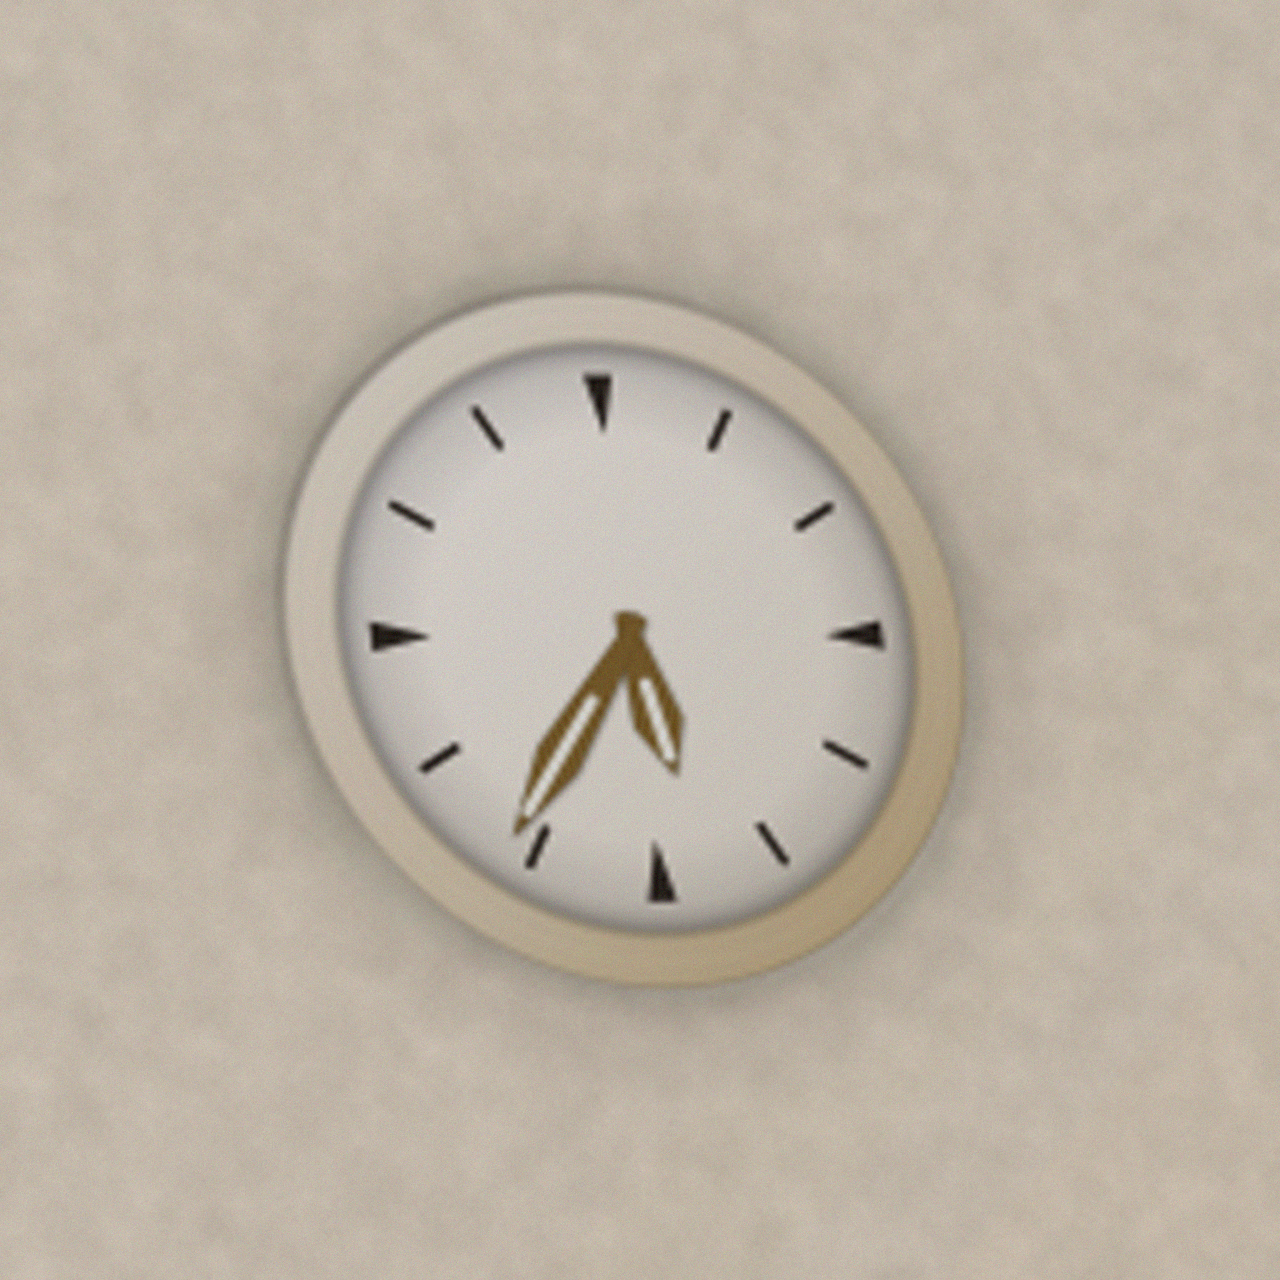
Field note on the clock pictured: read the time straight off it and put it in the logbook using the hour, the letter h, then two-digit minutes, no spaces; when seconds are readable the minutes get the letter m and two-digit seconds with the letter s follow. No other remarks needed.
5h36
